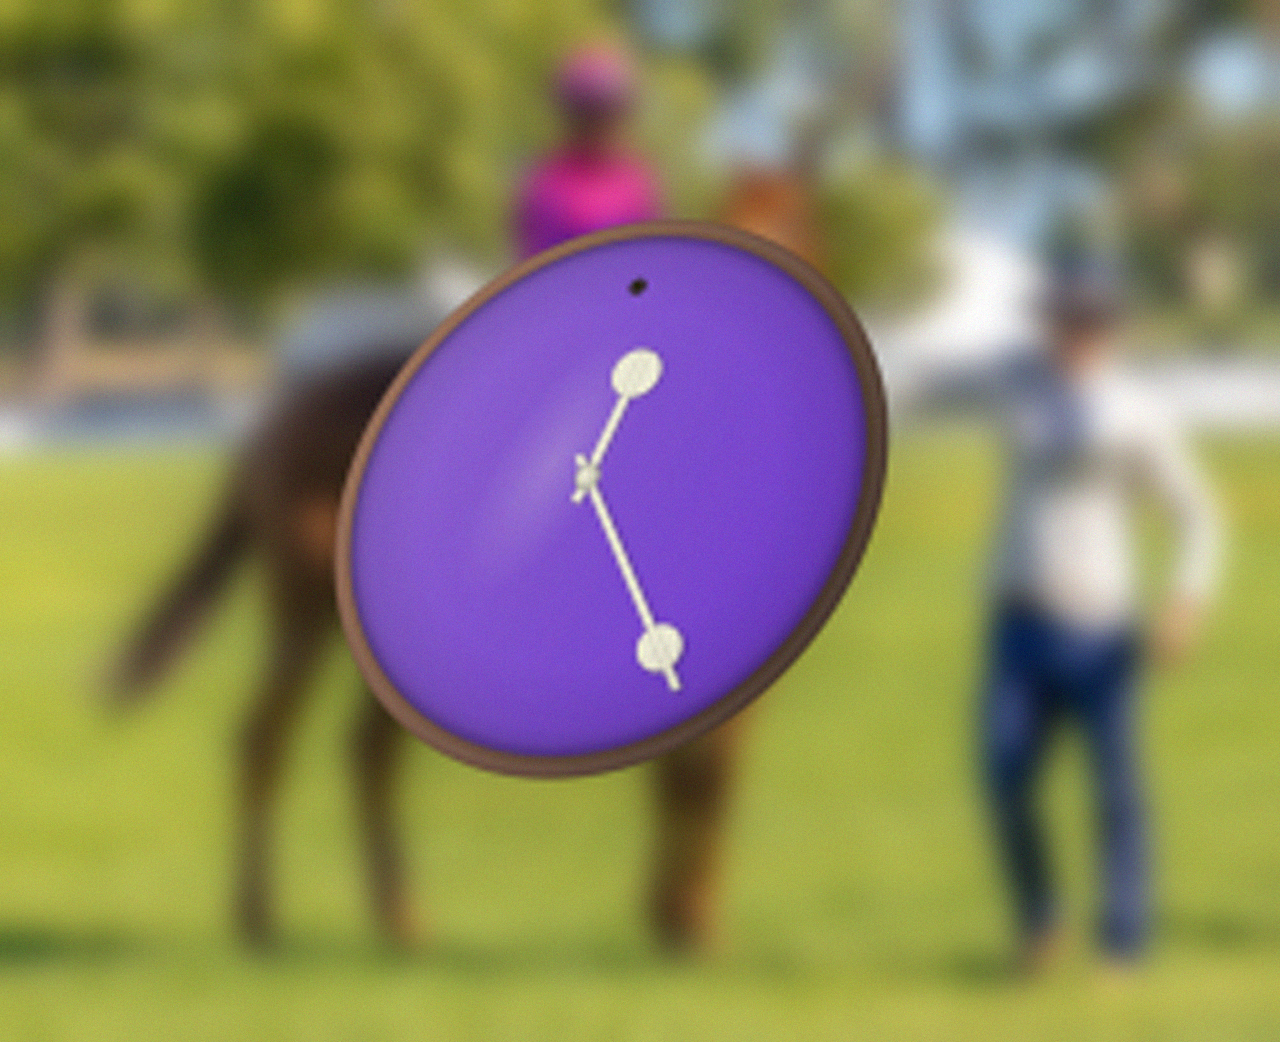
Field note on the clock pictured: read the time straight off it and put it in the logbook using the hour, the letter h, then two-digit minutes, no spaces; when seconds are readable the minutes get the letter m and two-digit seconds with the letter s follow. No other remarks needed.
12h24
